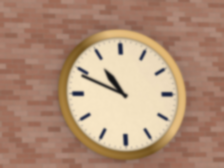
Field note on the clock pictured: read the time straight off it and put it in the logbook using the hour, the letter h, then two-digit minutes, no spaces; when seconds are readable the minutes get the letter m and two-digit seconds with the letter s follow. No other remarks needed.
10h49
